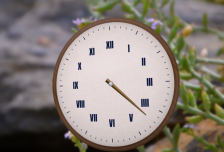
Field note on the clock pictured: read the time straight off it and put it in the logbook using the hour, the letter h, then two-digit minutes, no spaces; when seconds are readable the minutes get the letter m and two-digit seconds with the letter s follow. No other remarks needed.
4h22
